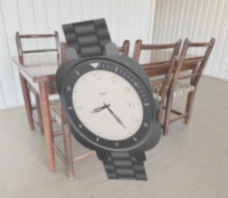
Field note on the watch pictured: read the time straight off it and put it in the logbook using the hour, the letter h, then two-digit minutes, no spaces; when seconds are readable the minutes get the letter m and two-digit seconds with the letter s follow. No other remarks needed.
8h25
